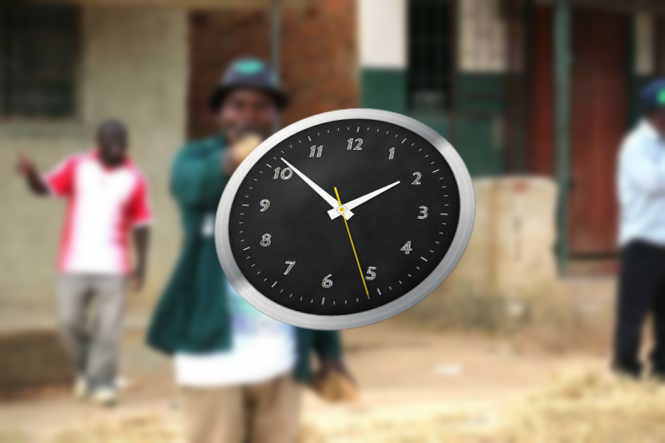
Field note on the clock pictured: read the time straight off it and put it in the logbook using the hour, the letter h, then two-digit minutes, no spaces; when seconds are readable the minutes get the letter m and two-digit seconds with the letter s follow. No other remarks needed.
1h51m26s
